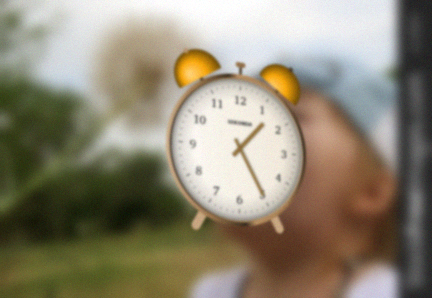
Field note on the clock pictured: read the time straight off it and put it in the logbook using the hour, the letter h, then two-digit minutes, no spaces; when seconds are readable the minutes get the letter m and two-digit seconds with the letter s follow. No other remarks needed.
1h25
